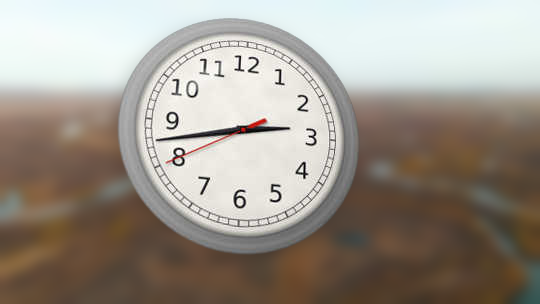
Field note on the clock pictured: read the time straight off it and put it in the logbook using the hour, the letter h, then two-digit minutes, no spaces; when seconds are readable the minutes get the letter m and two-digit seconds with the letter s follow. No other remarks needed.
2h42m40s
